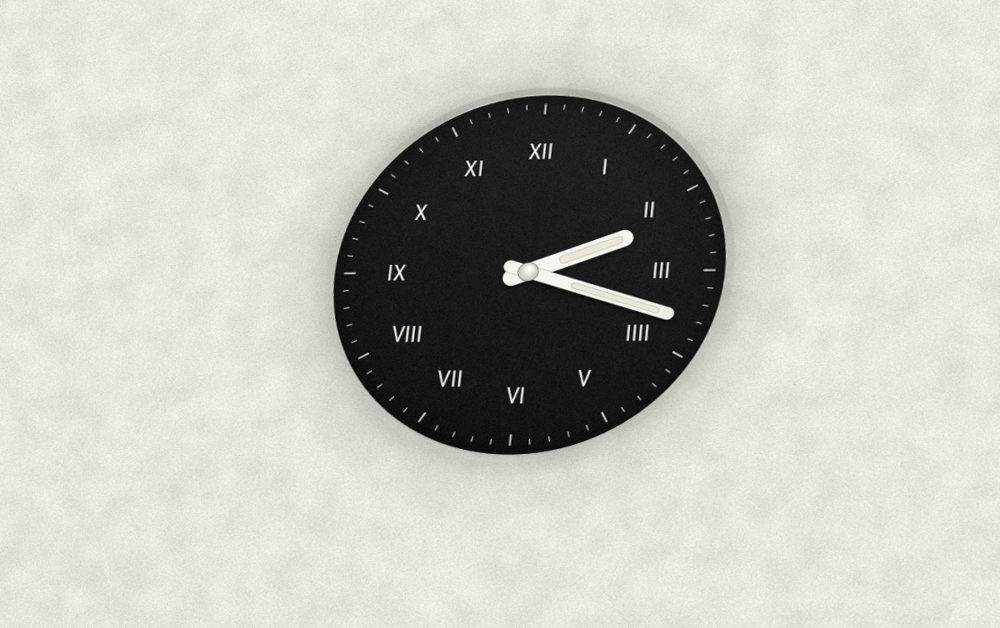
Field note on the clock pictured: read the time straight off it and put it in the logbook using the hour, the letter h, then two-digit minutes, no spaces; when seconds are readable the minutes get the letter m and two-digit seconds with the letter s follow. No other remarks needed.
2h18
